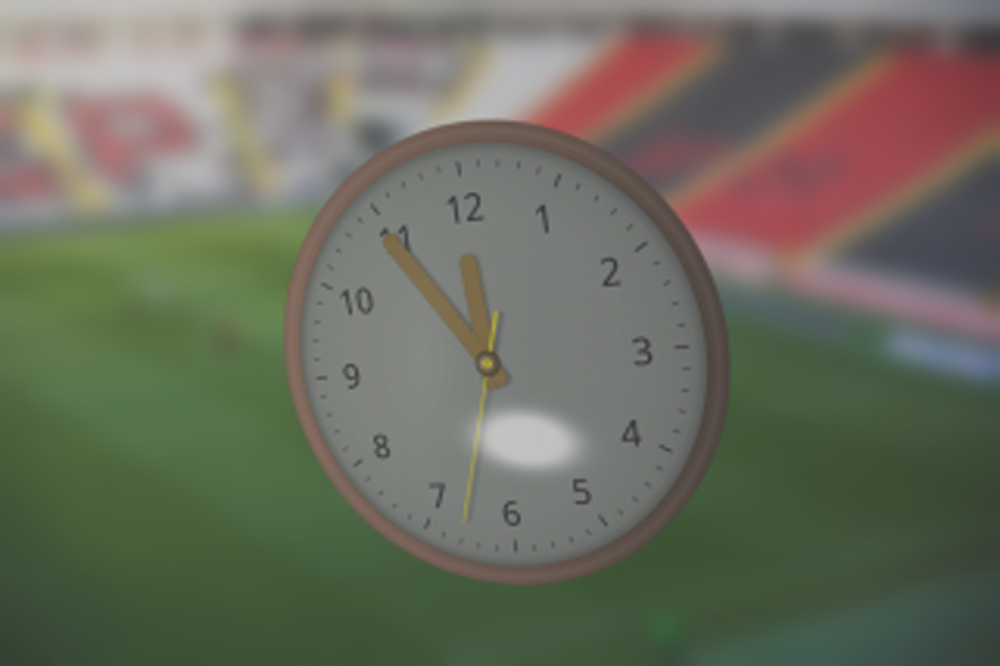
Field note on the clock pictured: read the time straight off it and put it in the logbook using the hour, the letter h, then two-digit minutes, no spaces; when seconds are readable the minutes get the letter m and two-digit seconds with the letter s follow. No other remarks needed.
11h54m33s
